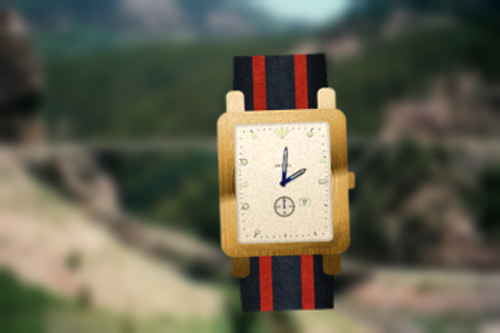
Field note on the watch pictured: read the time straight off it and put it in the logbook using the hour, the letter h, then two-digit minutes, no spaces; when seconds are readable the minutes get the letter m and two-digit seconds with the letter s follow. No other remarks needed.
2h01
